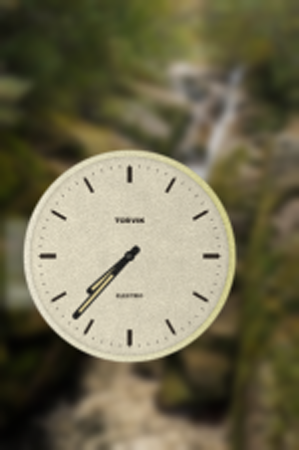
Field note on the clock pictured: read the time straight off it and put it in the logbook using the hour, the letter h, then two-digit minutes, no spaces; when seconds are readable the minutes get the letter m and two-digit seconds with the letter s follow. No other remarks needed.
7h37
